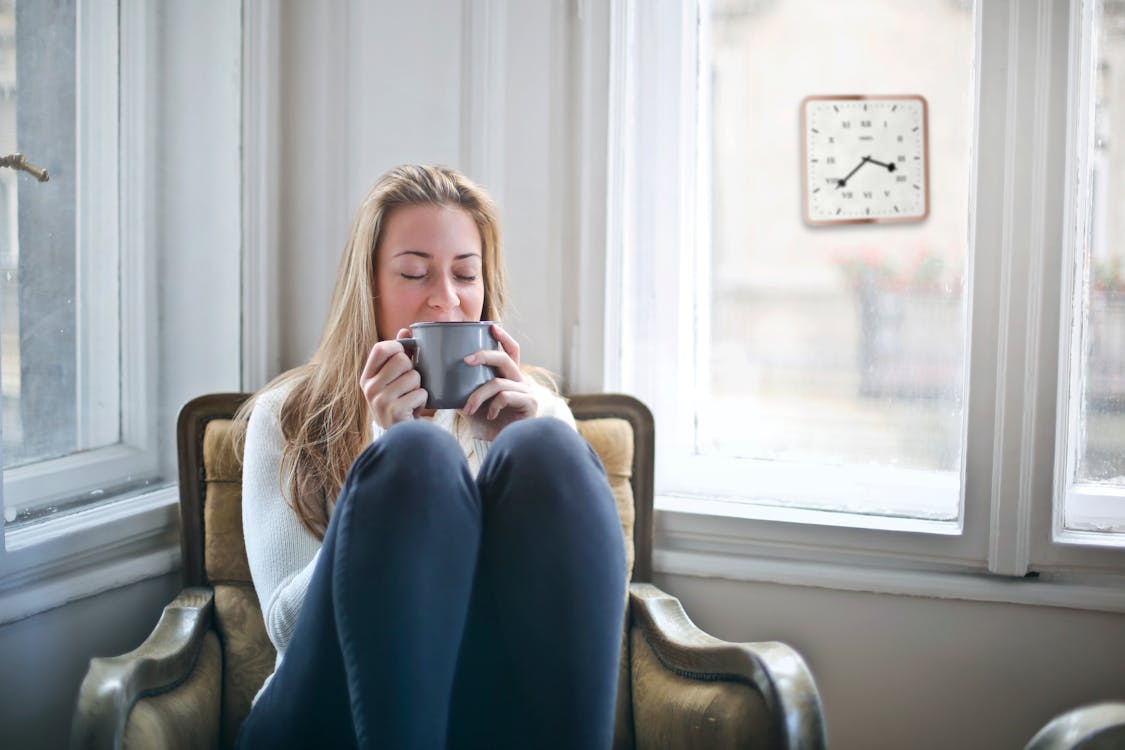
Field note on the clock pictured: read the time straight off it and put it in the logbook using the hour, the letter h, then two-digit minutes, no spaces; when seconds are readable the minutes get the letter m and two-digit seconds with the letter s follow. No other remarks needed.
3h38
